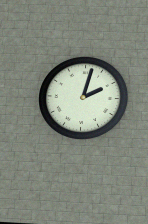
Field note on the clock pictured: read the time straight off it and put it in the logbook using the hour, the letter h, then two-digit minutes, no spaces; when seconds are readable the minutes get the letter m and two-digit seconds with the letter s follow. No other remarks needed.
2h02
